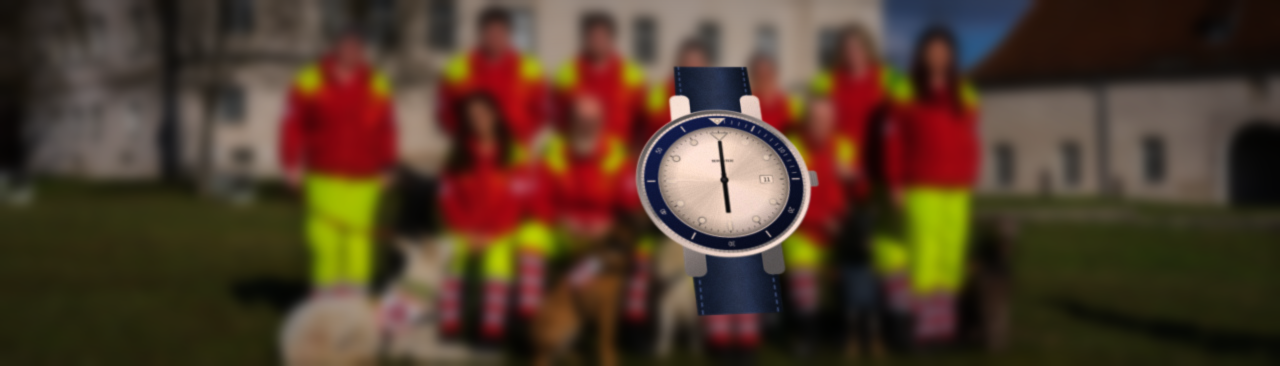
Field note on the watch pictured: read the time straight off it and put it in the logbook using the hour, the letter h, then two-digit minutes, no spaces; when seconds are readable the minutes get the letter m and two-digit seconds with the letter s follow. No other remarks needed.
6h00
